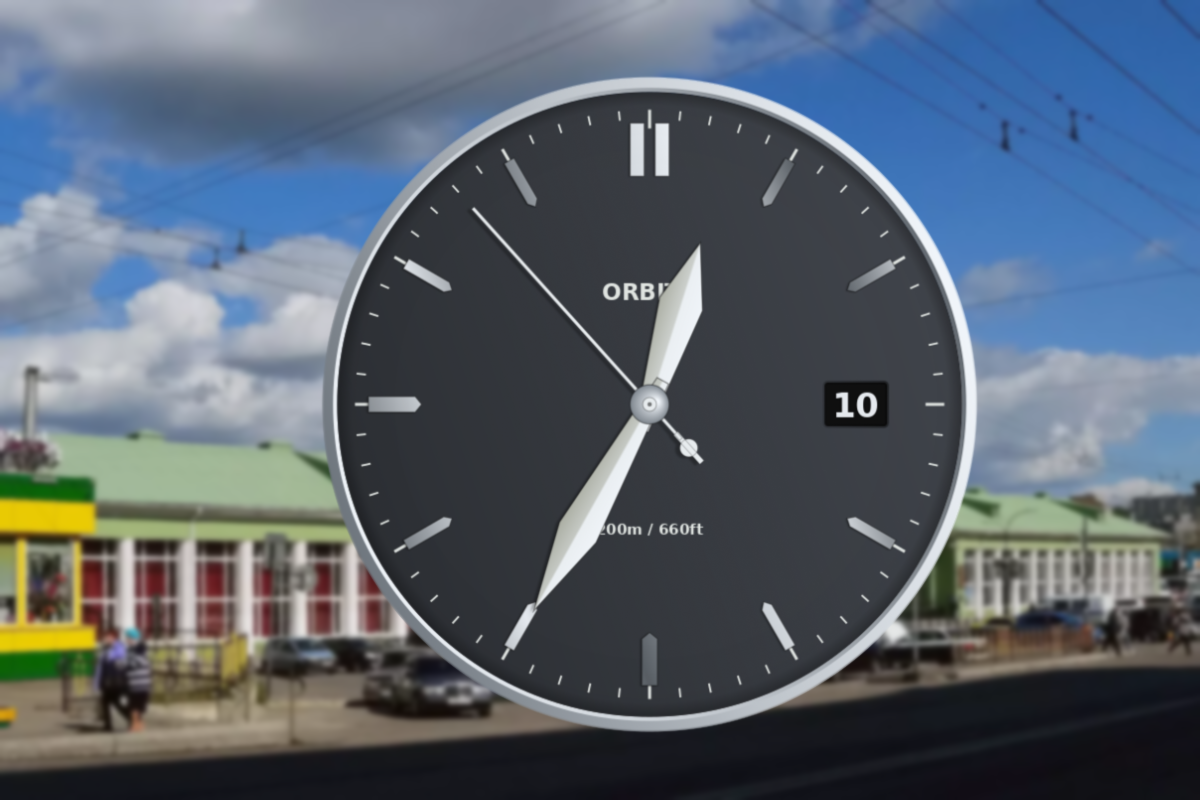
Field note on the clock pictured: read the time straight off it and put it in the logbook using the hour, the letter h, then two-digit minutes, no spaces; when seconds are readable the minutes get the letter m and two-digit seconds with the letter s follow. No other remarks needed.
12h34m53s
